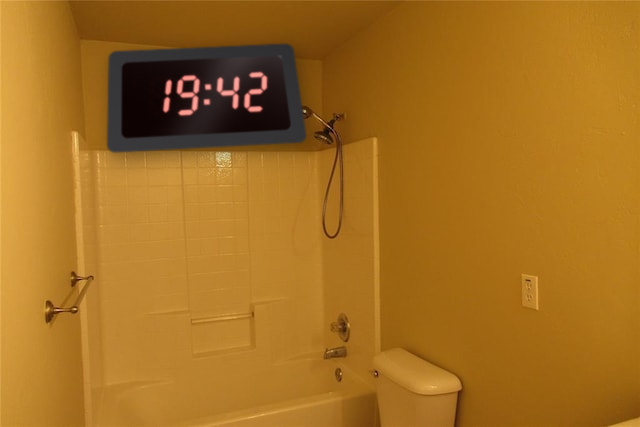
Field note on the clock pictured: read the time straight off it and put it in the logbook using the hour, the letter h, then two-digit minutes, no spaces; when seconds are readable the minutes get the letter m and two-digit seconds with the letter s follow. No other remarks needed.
19h42
